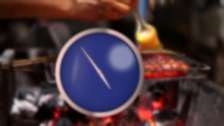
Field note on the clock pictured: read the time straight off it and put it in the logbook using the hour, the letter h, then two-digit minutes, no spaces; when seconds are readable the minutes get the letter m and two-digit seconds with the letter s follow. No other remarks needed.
4h54
